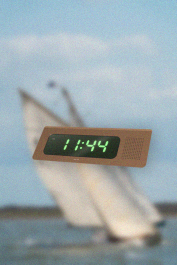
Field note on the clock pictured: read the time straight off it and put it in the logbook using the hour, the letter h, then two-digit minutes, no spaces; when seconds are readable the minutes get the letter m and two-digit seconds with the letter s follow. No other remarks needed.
11h44
